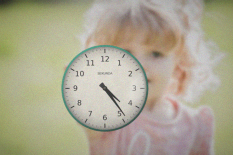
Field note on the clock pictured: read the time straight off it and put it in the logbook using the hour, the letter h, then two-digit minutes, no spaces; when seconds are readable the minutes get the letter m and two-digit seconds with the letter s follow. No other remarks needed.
4h24
